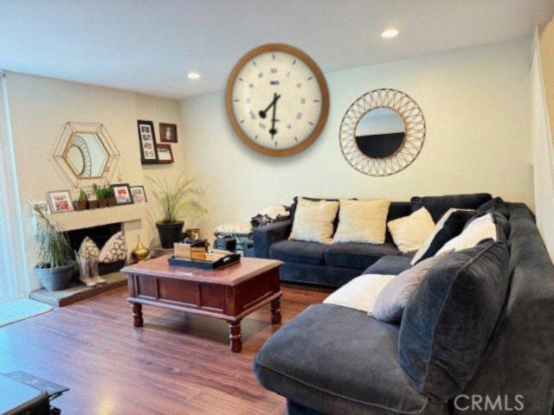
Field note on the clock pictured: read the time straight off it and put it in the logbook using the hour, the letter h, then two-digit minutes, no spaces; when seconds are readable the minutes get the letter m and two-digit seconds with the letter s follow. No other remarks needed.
7h31
